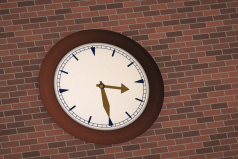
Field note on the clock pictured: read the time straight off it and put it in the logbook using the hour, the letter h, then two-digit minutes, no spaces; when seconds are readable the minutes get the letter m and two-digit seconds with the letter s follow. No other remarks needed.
3h30
